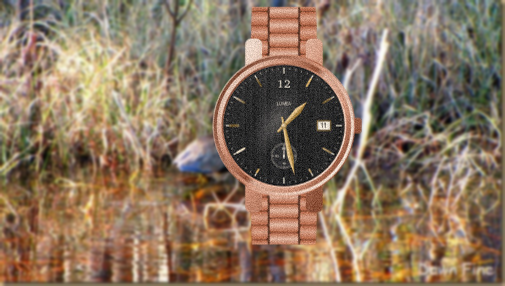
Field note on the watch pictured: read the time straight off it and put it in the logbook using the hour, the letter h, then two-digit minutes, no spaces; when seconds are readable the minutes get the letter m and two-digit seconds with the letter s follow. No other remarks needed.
1h28
